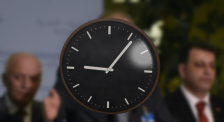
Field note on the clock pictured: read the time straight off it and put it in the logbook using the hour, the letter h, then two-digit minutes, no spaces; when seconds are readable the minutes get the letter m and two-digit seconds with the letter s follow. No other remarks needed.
9h06
